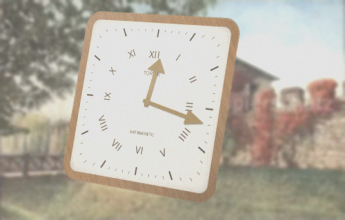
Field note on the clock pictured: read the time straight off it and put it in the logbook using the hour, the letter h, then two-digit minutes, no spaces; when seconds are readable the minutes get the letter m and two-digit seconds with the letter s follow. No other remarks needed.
12h17
